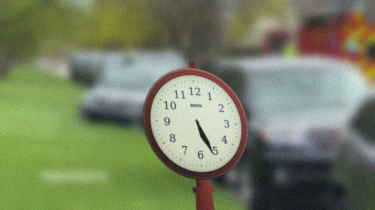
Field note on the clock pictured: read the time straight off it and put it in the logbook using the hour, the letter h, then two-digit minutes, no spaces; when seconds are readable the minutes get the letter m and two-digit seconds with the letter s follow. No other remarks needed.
5h26
